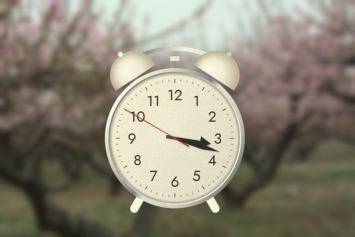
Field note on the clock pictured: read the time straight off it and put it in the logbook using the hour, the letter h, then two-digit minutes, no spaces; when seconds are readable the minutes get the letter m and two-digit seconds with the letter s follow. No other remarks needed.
3h17m50s
